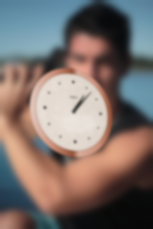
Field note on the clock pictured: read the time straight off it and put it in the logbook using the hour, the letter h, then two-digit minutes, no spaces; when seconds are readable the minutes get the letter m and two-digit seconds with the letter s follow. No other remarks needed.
1h07
